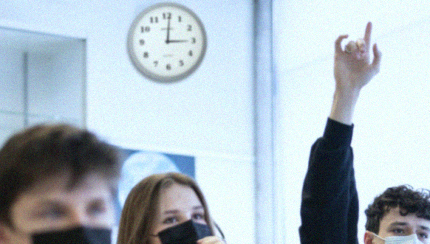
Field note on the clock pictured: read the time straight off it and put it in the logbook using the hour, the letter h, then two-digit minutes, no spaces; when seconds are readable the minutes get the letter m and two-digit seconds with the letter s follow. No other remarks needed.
3h01
